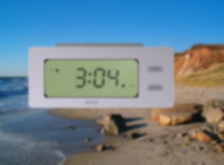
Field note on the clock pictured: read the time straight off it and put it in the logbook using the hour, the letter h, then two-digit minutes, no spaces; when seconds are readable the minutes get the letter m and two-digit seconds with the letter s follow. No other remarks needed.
3h04
